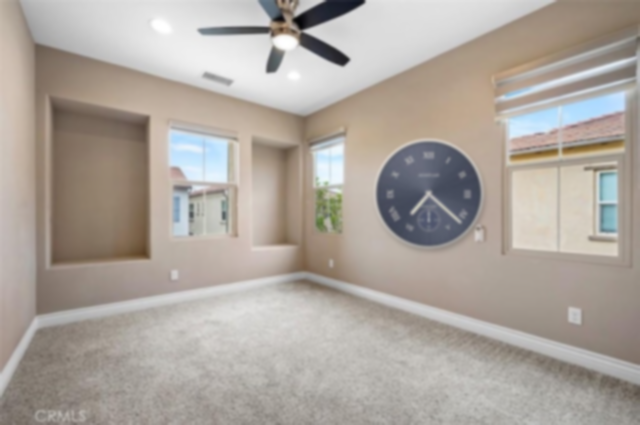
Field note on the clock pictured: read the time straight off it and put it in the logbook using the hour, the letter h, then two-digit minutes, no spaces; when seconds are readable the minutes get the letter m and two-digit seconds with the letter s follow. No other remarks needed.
7h22
